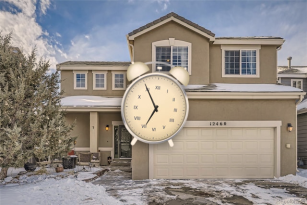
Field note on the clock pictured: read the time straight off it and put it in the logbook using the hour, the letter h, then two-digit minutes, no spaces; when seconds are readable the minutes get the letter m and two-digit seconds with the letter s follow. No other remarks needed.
6h55
